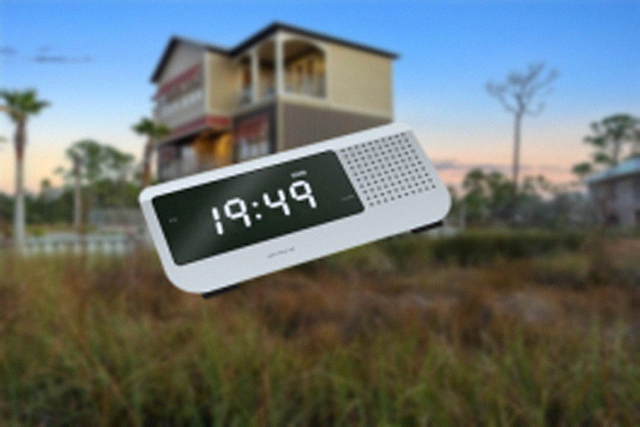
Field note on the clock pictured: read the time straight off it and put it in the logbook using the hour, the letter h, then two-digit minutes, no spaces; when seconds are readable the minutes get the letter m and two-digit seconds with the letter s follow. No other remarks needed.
19h49
